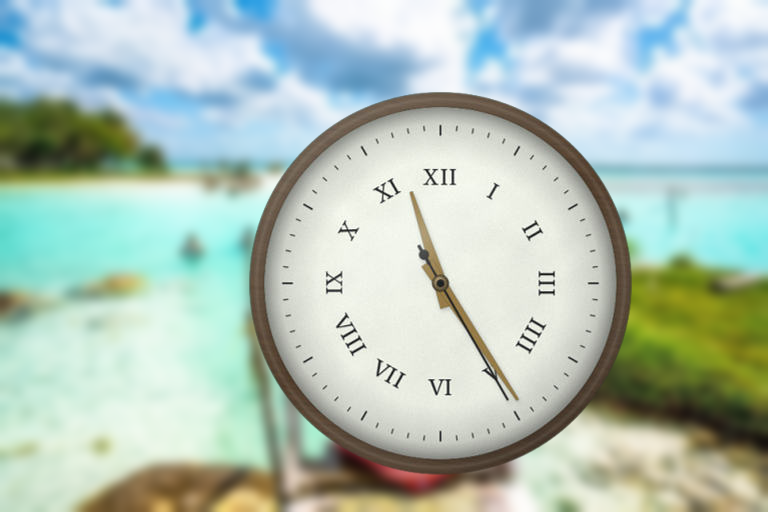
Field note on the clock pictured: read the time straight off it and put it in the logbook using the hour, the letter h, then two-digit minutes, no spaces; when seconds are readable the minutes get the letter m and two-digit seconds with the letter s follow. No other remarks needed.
11h24m25s
